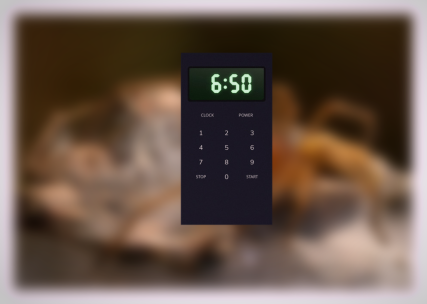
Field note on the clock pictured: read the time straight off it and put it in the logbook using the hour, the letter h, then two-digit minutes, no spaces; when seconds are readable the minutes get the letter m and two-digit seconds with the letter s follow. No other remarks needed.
6h50
